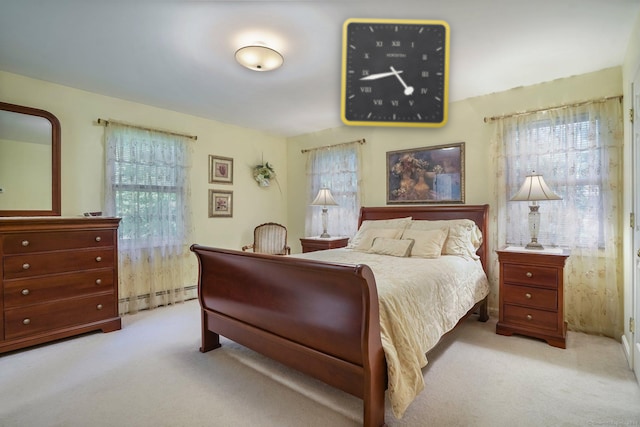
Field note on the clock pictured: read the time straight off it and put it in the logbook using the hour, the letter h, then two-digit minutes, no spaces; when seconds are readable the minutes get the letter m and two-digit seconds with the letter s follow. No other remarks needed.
4h43
